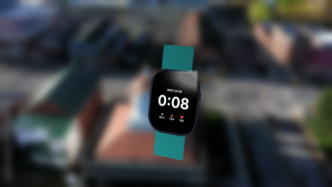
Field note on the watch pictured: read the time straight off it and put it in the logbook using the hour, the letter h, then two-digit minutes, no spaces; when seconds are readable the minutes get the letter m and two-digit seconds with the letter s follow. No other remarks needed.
0h08
